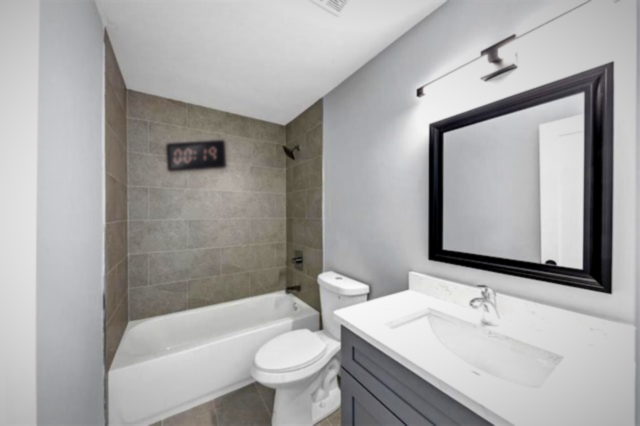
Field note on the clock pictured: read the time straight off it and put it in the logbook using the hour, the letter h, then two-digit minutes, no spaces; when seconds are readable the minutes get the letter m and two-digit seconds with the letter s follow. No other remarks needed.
0h19
